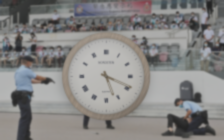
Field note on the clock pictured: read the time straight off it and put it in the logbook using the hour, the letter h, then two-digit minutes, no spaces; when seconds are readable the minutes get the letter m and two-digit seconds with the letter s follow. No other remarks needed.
5h19
